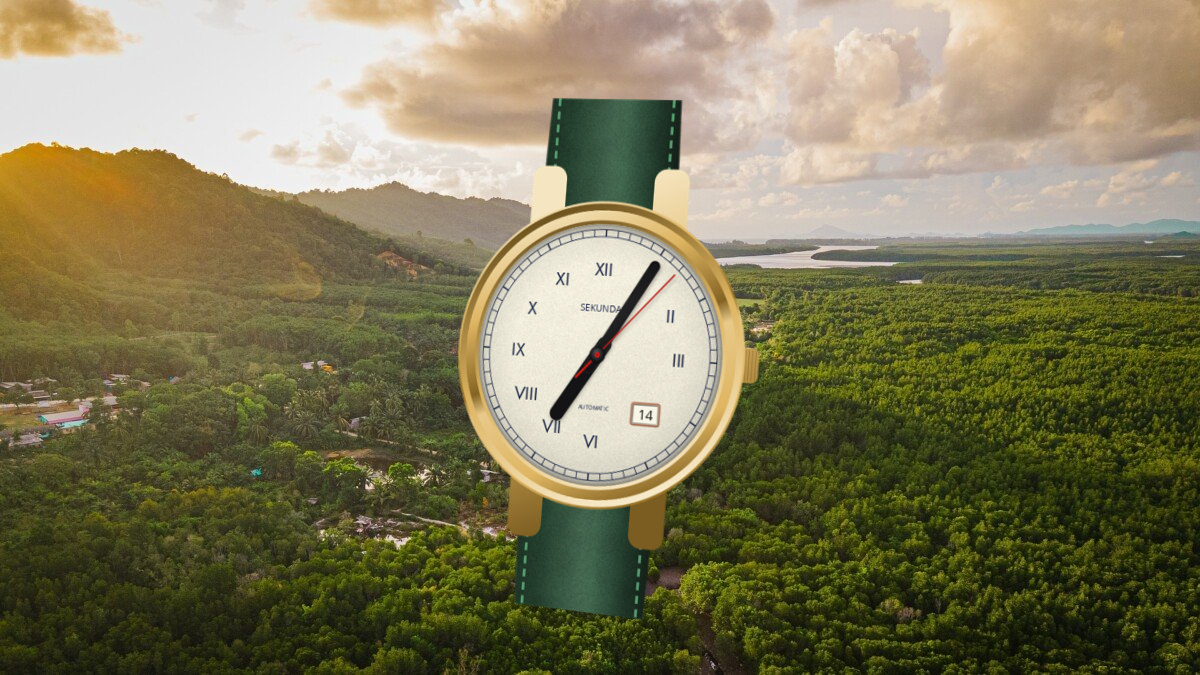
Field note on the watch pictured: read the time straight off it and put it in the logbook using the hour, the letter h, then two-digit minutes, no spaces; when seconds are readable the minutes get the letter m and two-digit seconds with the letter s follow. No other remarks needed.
7h05m07s
